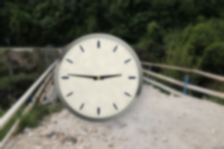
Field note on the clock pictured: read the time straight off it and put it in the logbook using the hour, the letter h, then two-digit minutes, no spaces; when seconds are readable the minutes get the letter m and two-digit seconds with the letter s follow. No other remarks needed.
2h46
